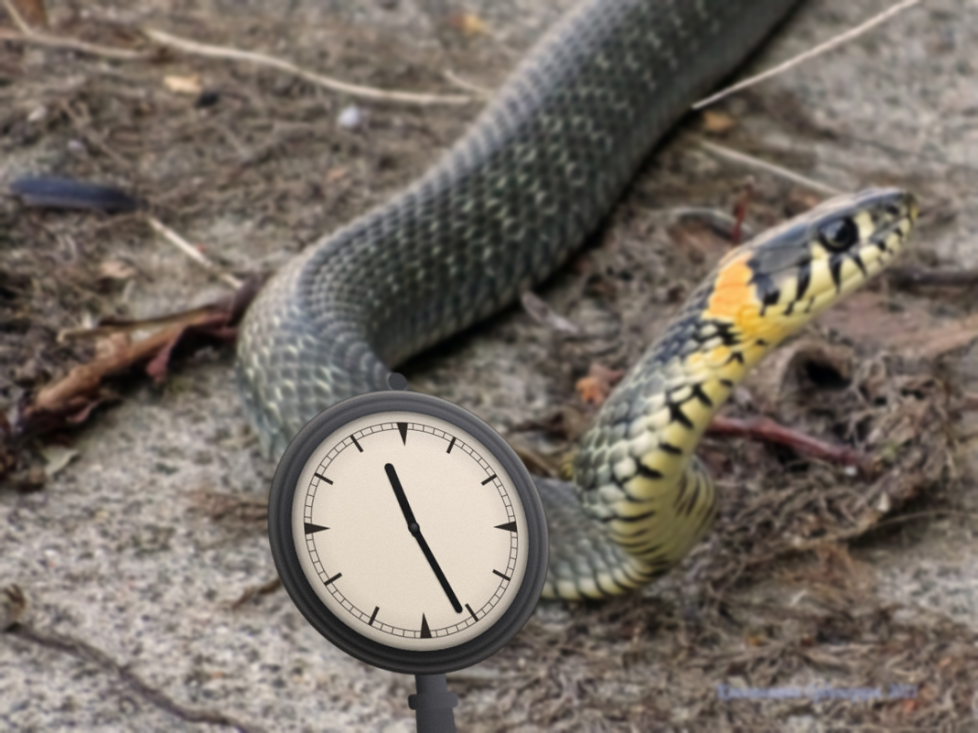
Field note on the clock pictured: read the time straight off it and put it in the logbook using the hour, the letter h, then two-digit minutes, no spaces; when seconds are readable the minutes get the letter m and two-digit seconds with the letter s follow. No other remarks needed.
11h26
